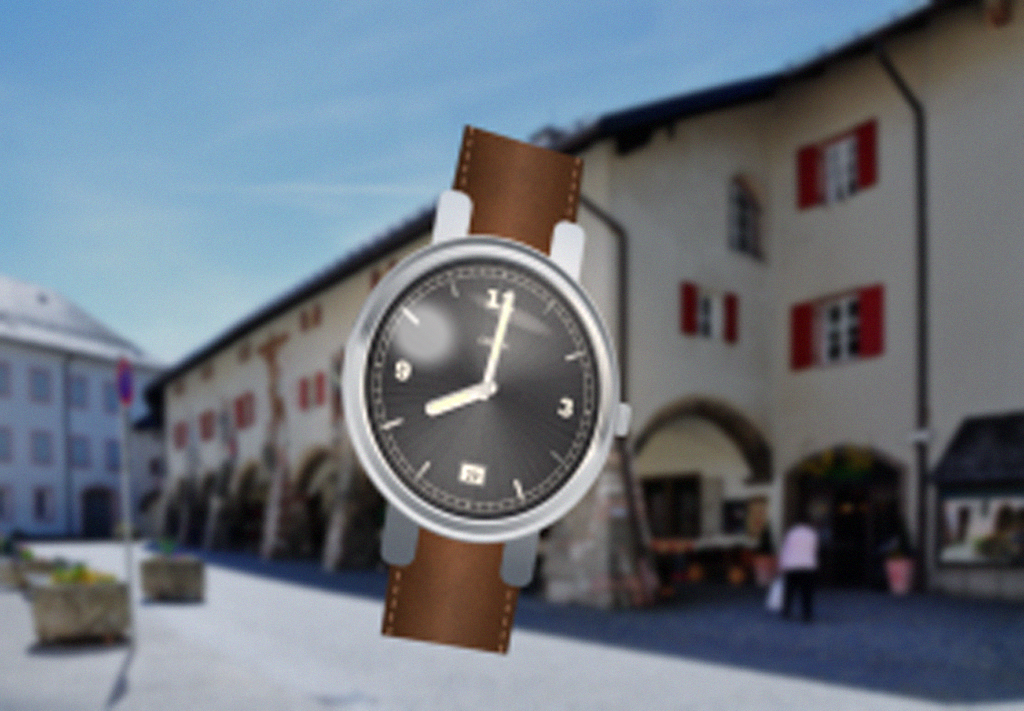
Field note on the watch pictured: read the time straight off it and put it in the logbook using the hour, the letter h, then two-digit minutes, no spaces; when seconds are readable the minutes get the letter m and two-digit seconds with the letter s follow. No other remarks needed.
8h01
